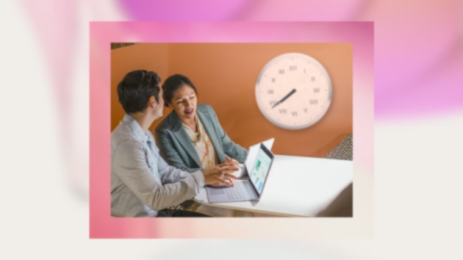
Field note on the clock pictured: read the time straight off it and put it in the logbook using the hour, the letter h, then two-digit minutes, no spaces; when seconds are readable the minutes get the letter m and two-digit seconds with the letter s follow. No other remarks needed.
7h39
